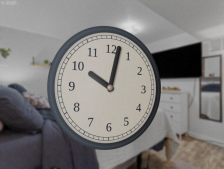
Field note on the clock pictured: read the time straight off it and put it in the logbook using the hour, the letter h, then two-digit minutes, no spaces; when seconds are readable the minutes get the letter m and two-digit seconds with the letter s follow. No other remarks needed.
10h02
